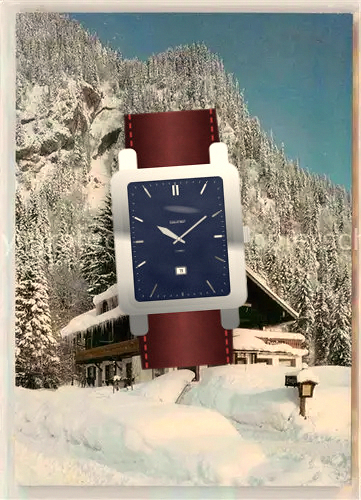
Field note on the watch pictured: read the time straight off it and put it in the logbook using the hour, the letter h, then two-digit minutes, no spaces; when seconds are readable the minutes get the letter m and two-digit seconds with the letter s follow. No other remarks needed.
10h09
